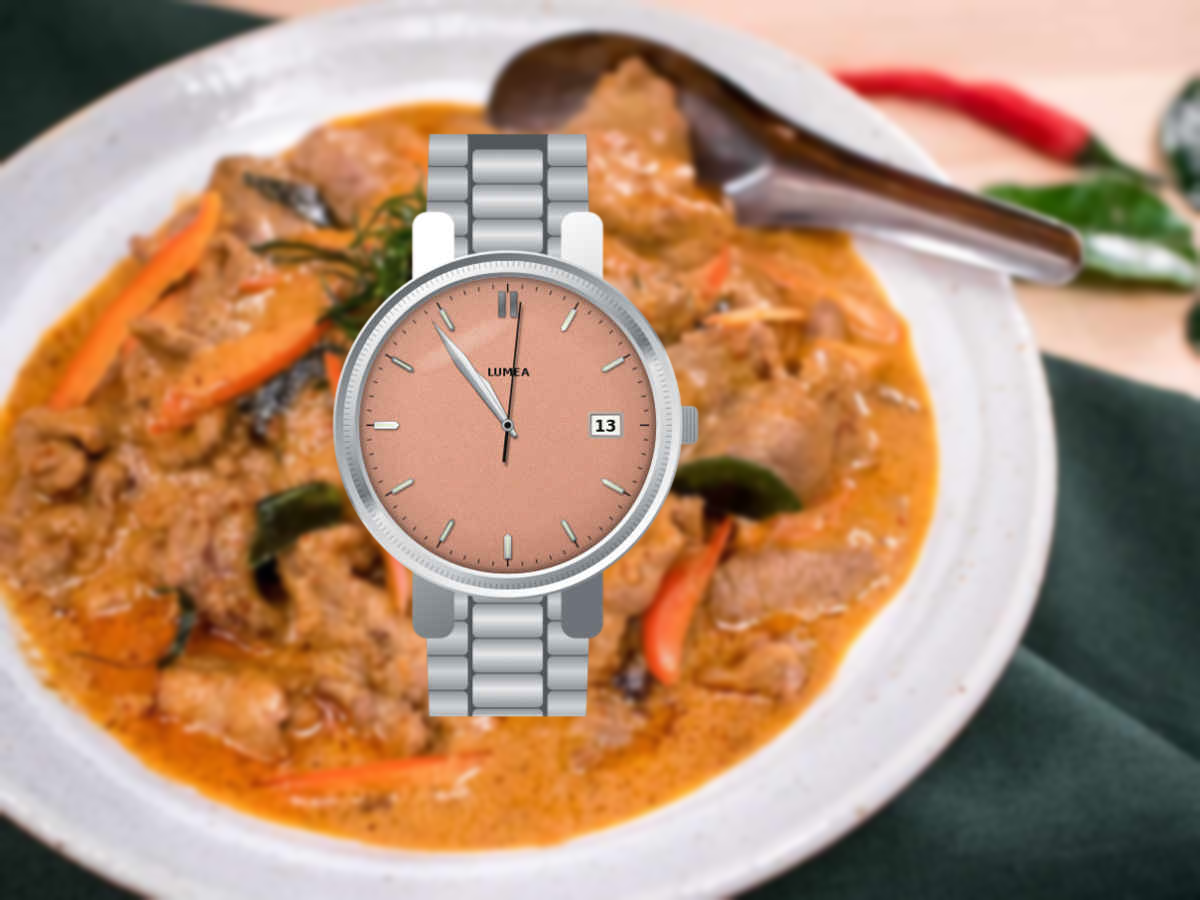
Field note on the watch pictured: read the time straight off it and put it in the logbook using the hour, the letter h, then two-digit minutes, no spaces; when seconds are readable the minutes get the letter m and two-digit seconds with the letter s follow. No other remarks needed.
10h54m01s
